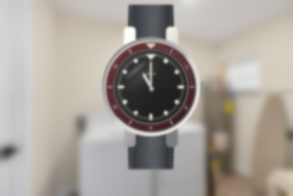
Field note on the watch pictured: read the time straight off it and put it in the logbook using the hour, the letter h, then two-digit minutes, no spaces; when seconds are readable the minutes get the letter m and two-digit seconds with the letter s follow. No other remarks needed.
11h00
